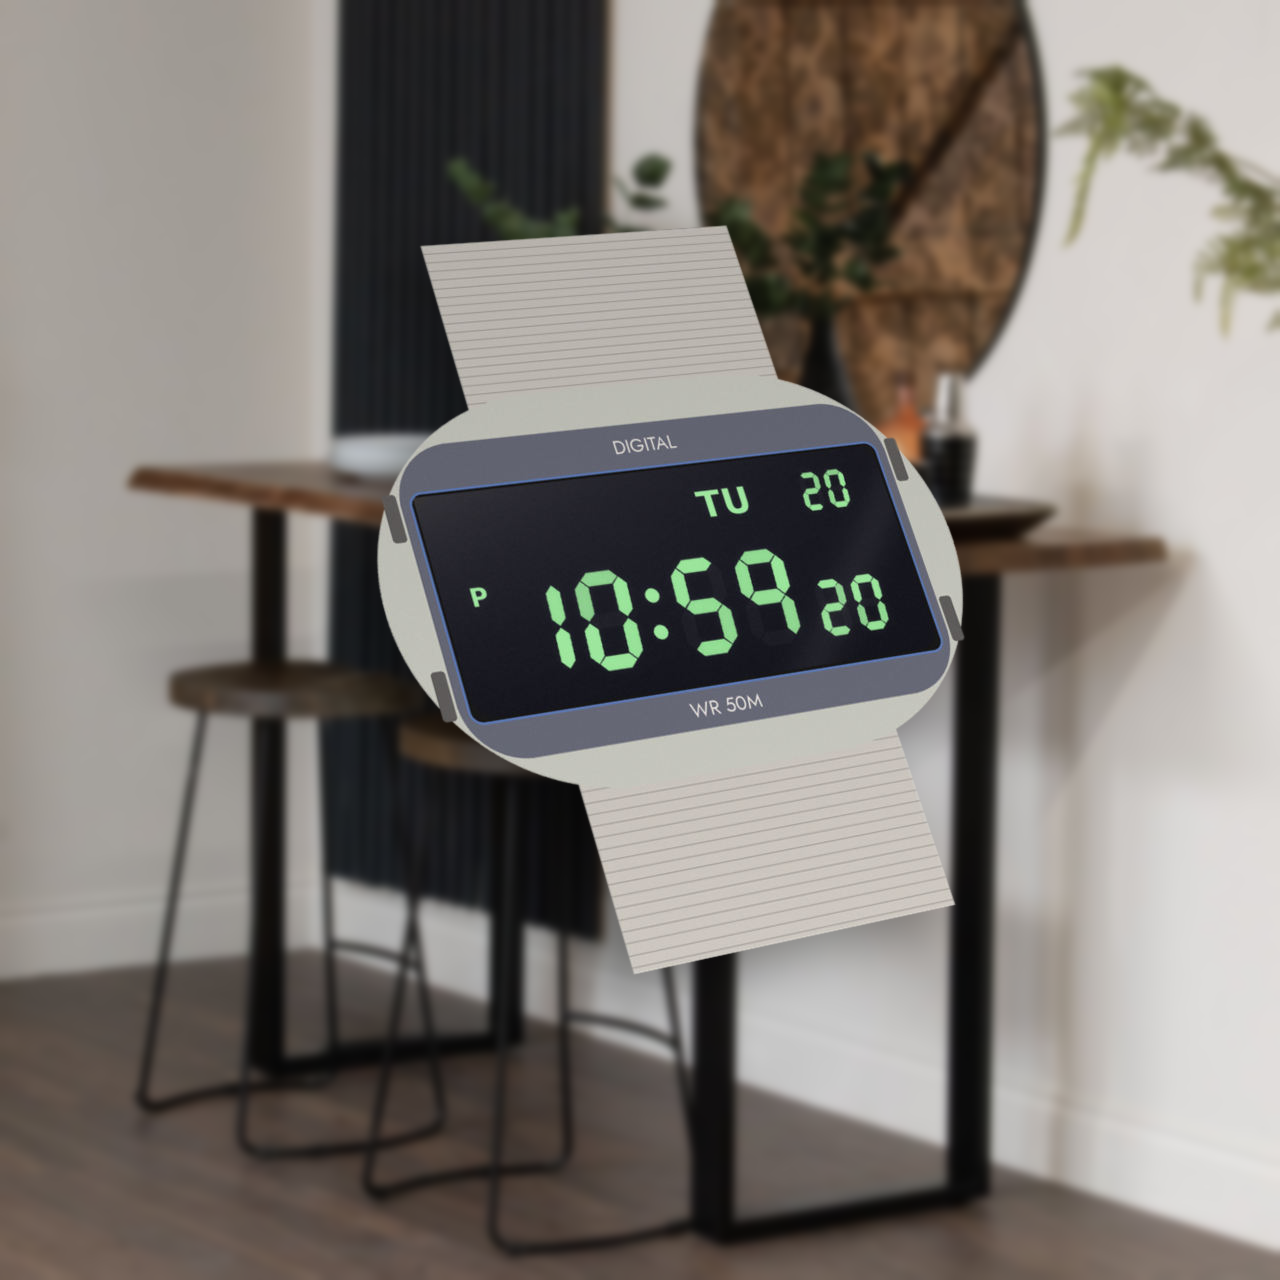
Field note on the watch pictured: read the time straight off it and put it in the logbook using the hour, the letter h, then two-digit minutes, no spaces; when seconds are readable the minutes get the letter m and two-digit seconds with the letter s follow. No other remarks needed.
10h59m20s
